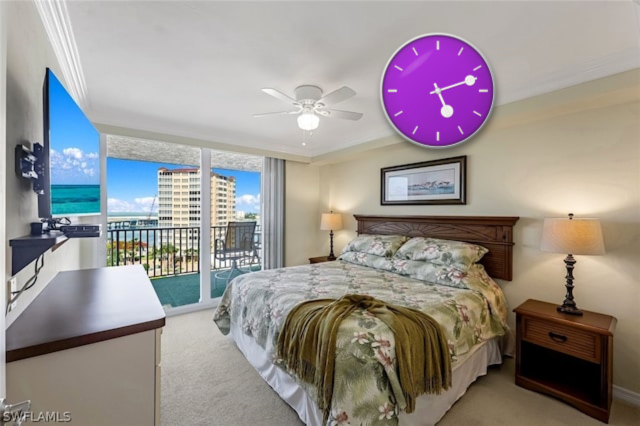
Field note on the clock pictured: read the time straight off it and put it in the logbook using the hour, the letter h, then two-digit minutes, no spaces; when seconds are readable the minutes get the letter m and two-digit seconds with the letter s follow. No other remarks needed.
5h12
